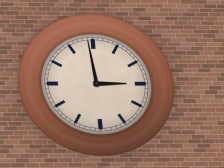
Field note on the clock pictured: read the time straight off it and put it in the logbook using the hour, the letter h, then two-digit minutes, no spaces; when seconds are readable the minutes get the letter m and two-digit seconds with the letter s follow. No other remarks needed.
2h59
